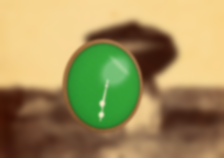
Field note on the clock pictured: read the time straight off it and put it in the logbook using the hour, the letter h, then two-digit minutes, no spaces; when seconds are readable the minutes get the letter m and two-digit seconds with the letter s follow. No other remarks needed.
6h32
